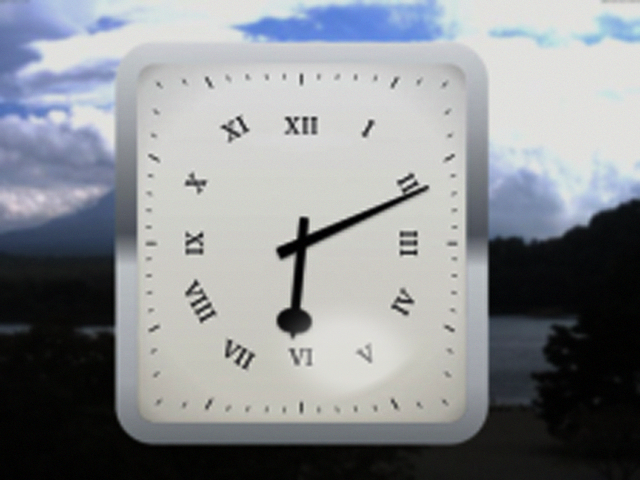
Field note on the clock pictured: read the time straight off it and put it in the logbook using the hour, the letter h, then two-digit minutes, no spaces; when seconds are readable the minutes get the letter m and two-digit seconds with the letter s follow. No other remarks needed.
6h11
